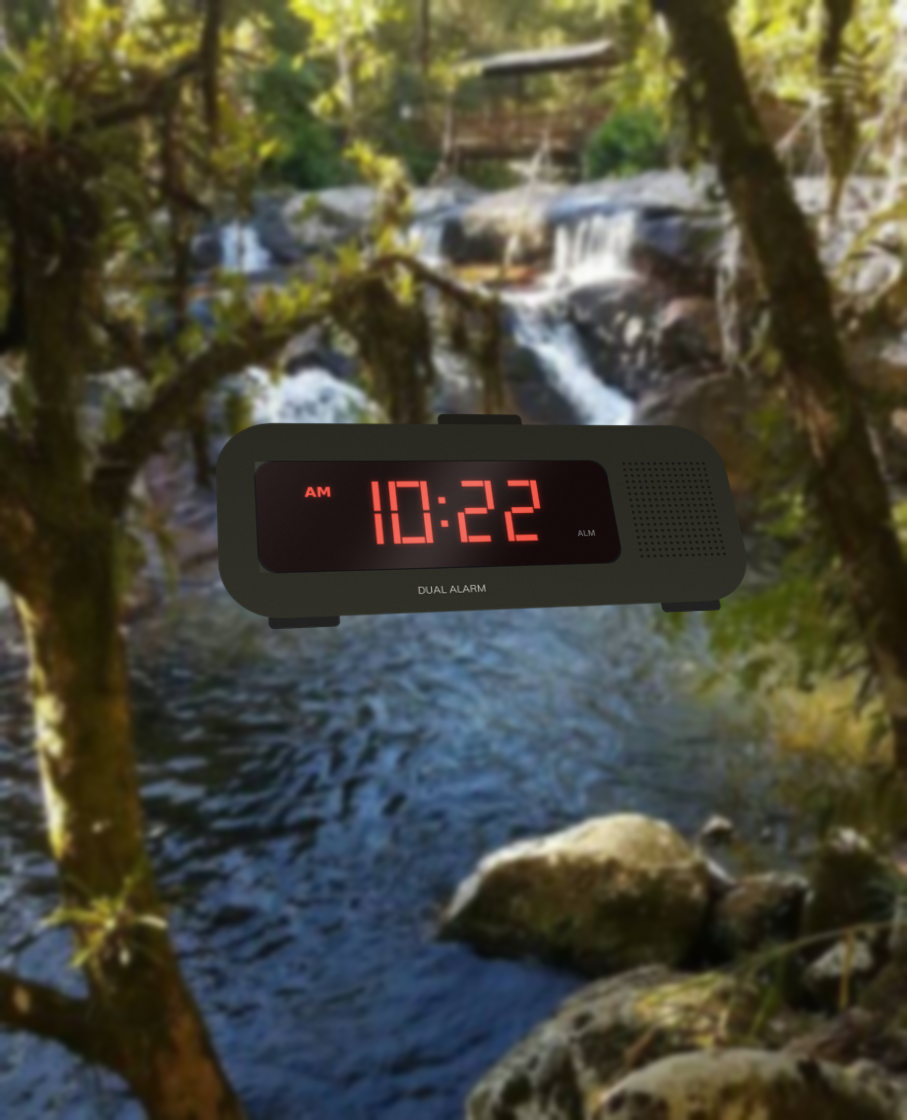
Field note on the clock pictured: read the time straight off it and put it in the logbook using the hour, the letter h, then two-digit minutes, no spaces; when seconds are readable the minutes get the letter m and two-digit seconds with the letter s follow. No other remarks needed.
10h22
